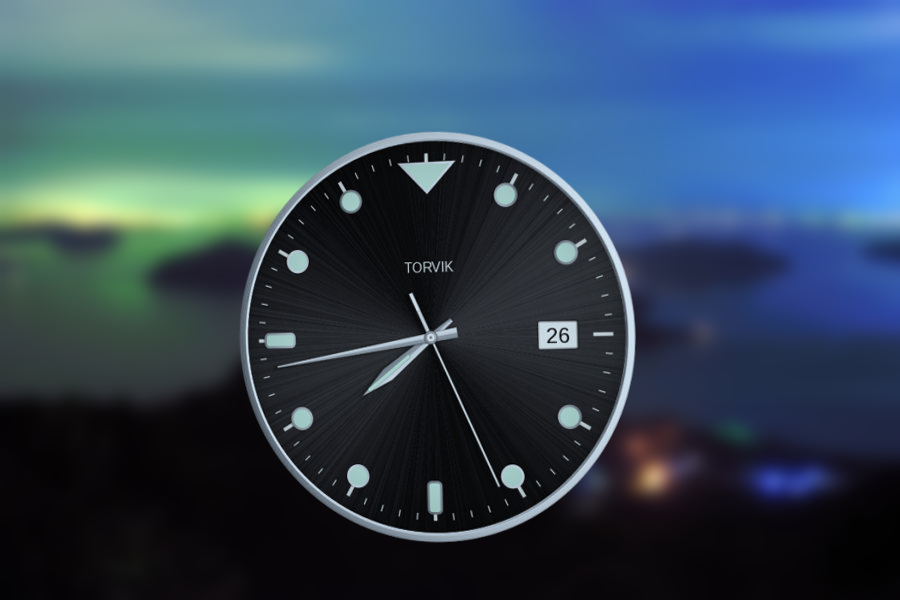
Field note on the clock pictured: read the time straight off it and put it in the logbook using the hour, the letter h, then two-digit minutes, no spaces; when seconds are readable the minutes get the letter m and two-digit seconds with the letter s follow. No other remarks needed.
7h43m26s
